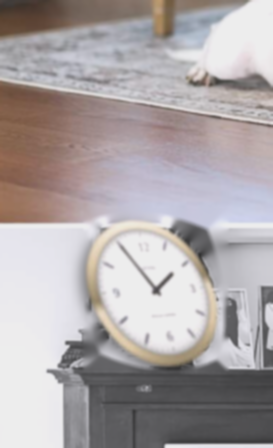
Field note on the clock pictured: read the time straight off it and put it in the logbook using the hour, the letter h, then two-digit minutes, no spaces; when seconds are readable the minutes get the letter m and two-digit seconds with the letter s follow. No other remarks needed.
1h55
